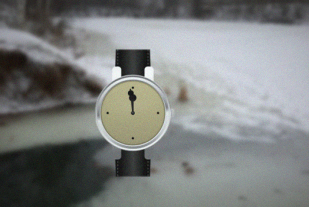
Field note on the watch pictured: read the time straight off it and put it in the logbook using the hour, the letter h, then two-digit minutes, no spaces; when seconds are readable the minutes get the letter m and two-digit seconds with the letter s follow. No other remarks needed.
11h59
